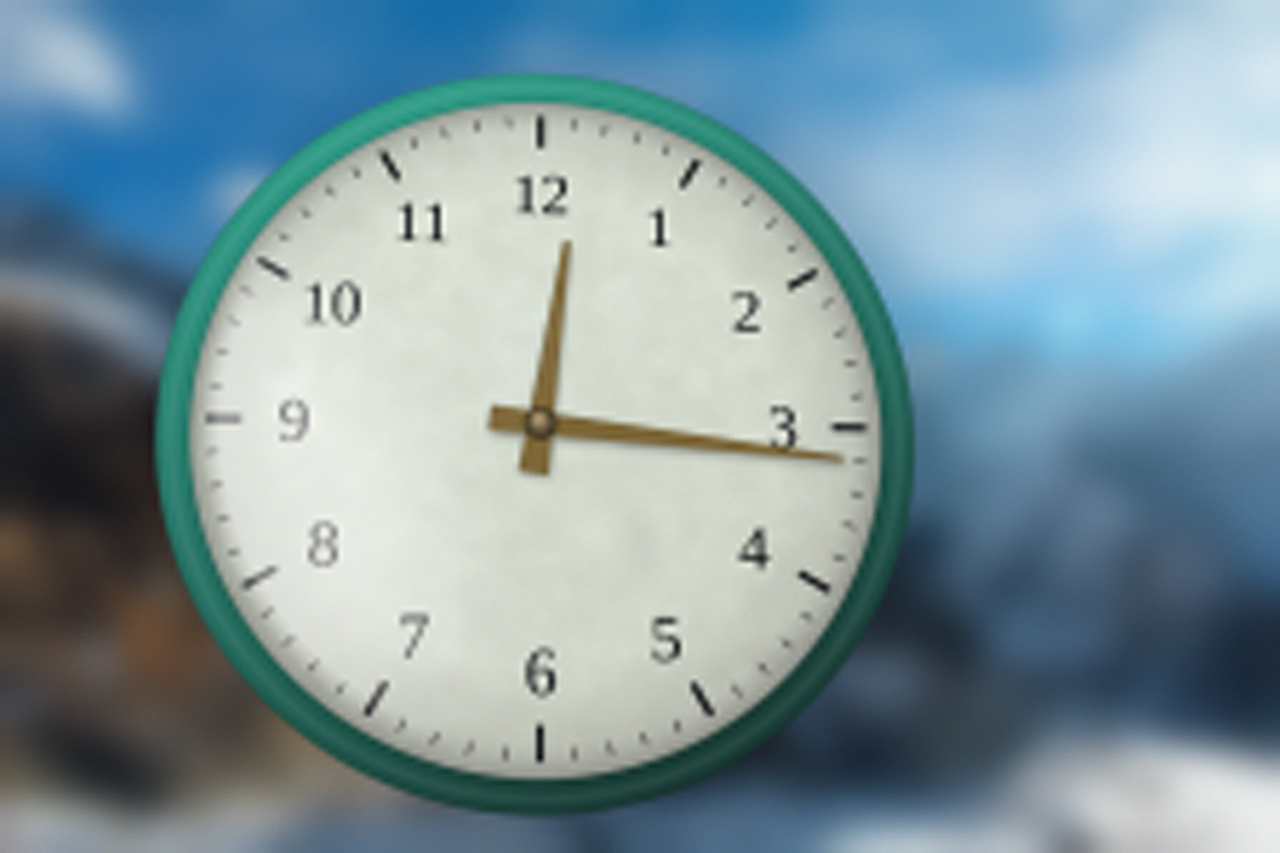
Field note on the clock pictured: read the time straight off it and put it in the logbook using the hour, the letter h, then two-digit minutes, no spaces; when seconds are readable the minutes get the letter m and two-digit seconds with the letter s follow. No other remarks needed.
12h16
